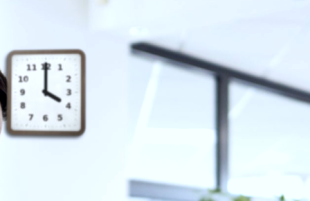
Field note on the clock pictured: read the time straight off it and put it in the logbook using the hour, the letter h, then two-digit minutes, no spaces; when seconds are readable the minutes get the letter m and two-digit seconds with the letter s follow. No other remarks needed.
4h00
